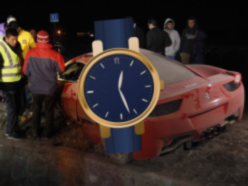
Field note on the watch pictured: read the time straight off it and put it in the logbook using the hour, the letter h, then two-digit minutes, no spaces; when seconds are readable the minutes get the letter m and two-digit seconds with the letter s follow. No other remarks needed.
12h27
